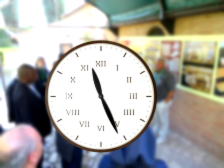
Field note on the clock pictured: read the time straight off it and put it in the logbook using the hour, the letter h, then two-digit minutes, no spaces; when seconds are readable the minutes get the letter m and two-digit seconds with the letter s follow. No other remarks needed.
11h26
